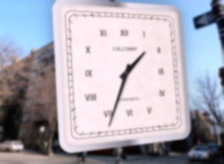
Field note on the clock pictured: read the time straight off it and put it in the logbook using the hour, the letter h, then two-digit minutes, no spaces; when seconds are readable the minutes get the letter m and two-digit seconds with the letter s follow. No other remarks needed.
1h34
